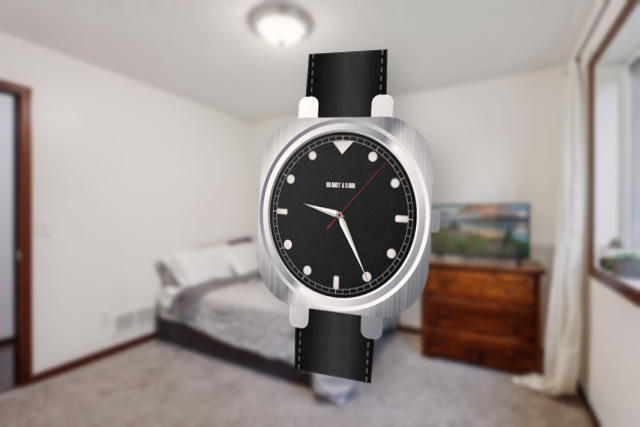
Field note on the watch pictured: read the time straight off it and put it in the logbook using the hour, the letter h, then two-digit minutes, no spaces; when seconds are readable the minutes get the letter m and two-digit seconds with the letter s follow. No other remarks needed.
9h25m07s
